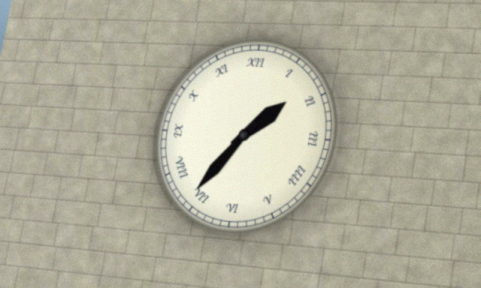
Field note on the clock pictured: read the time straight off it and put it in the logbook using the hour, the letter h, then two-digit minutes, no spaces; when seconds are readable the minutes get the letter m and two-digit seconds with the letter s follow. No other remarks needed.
1h36
